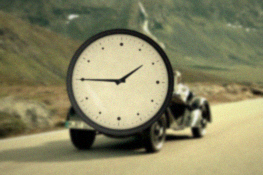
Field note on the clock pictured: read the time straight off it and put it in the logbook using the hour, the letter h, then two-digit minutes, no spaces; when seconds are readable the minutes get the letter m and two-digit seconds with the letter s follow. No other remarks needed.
1h45
